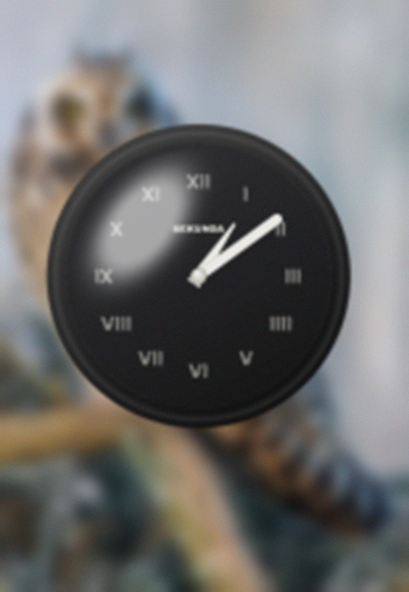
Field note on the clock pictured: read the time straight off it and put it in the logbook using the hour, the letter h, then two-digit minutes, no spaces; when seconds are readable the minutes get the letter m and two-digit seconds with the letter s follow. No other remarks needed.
1h09
